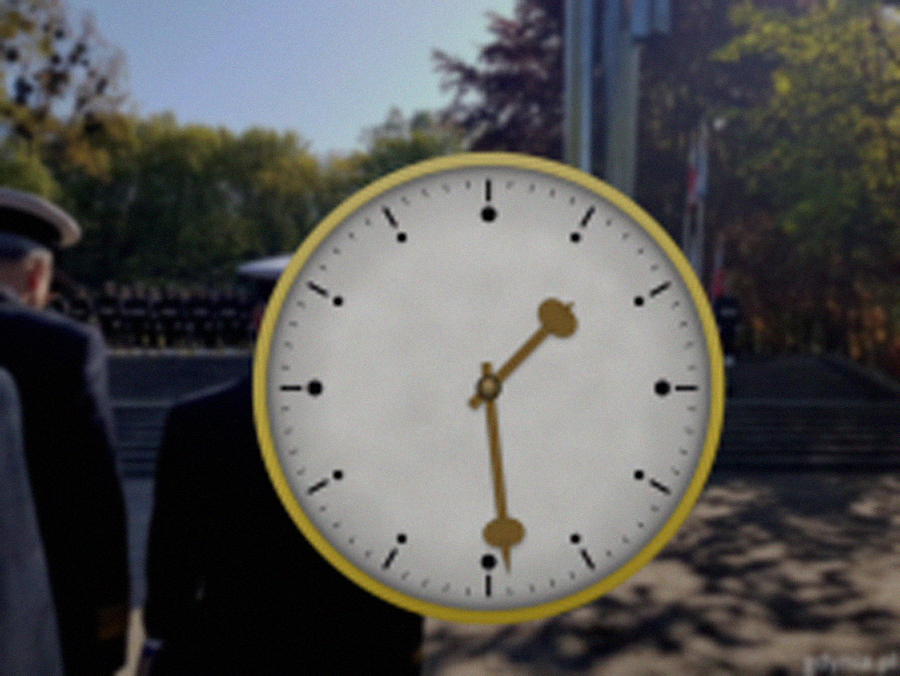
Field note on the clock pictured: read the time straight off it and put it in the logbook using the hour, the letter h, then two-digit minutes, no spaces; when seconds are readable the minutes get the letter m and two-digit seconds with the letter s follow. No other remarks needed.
1h29
